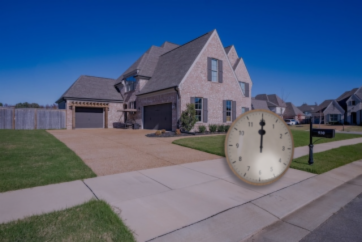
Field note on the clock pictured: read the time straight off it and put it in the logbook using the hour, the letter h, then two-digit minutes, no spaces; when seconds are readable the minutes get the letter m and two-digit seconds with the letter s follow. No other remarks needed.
12h00
